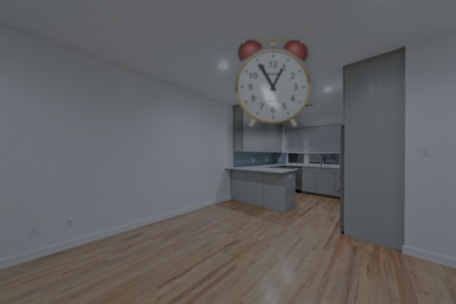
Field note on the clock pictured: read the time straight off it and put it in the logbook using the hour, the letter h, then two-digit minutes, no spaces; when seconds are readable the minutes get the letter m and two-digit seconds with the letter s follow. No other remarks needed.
12h55
